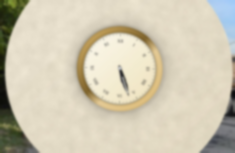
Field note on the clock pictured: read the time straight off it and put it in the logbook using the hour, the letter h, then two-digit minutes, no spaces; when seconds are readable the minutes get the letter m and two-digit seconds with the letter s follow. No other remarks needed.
5h27
